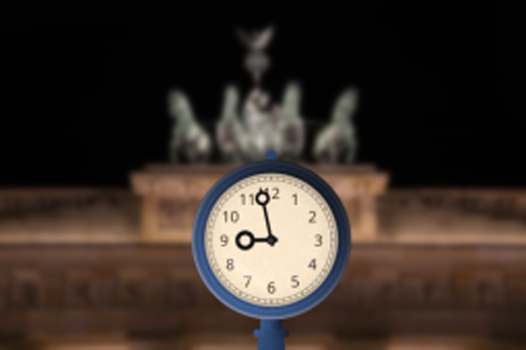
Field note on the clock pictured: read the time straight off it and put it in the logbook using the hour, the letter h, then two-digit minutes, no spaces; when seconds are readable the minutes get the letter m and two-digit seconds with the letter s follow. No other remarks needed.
8h58
